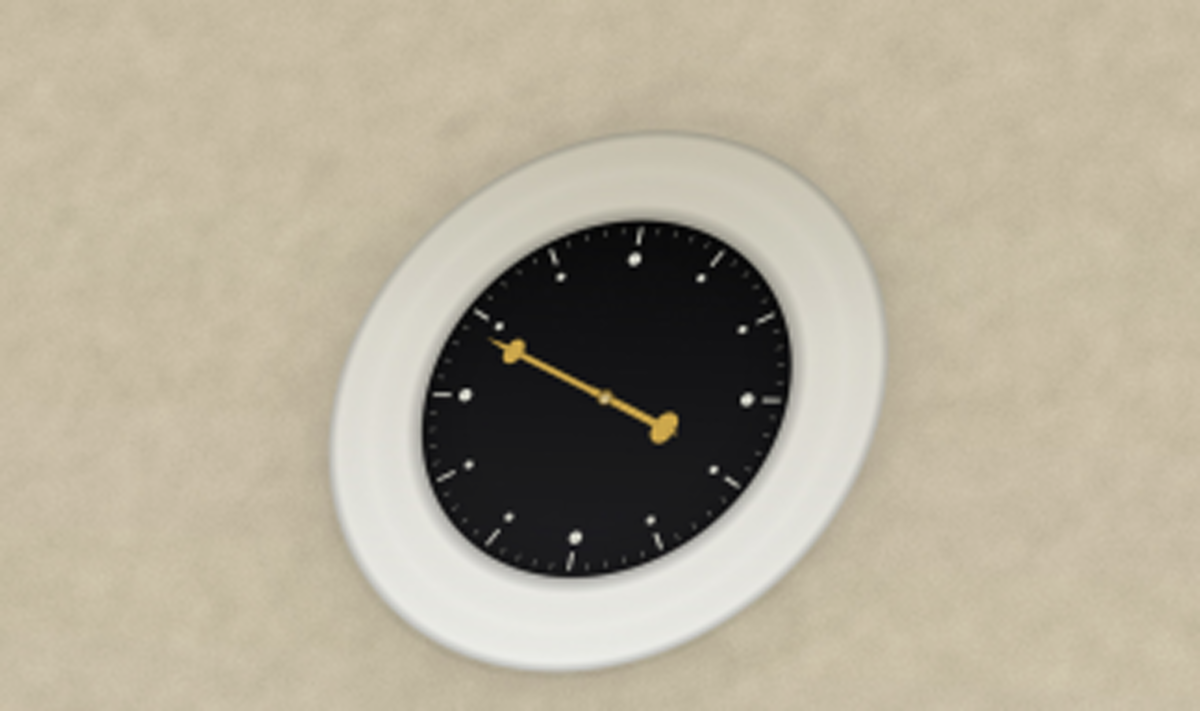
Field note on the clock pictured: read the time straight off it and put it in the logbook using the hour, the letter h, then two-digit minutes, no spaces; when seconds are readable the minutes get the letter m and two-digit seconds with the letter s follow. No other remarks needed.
3h49
